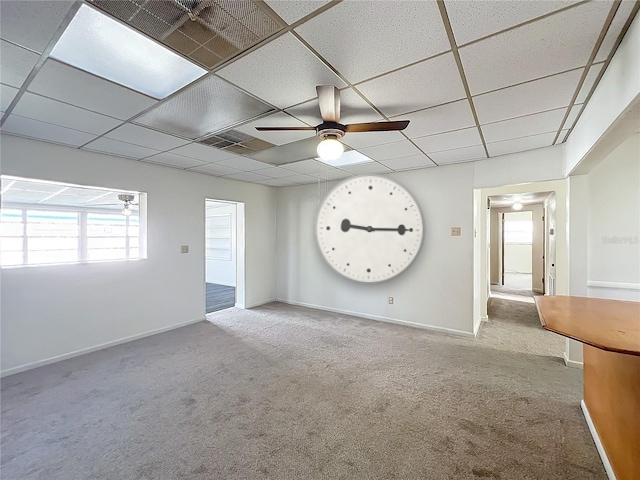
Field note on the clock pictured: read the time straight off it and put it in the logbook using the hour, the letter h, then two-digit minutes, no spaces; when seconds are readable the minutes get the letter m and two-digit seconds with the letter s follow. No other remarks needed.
9h15
